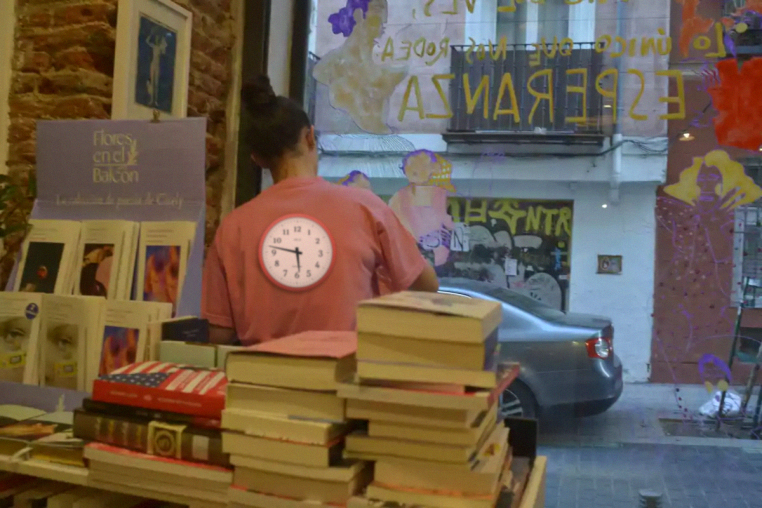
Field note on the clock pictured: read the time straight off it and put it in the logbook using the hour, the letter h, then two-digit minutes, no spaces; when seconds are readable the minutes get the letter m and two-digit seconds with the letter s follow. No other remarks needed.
5h47
